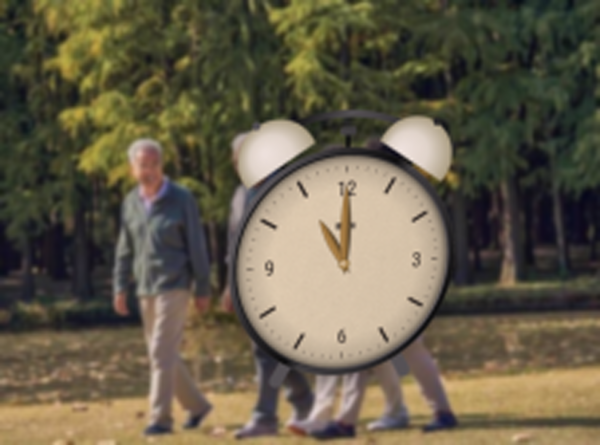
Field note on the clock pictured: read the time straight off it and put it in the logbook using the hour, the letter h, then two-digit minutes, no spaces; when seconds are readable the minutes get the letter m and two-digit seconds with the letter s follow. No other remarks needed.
11h00
